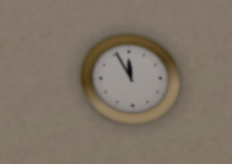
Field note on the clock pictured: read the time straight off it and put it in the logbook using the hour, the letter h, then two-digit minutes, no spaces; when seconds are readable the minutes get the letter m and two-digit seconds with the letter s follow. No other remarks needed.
11h56
